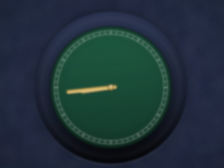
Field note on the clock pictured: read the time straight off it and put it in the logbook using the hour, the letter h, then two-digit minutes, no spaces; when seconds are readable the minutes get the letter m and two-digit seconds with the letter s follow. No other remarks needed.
8h44
